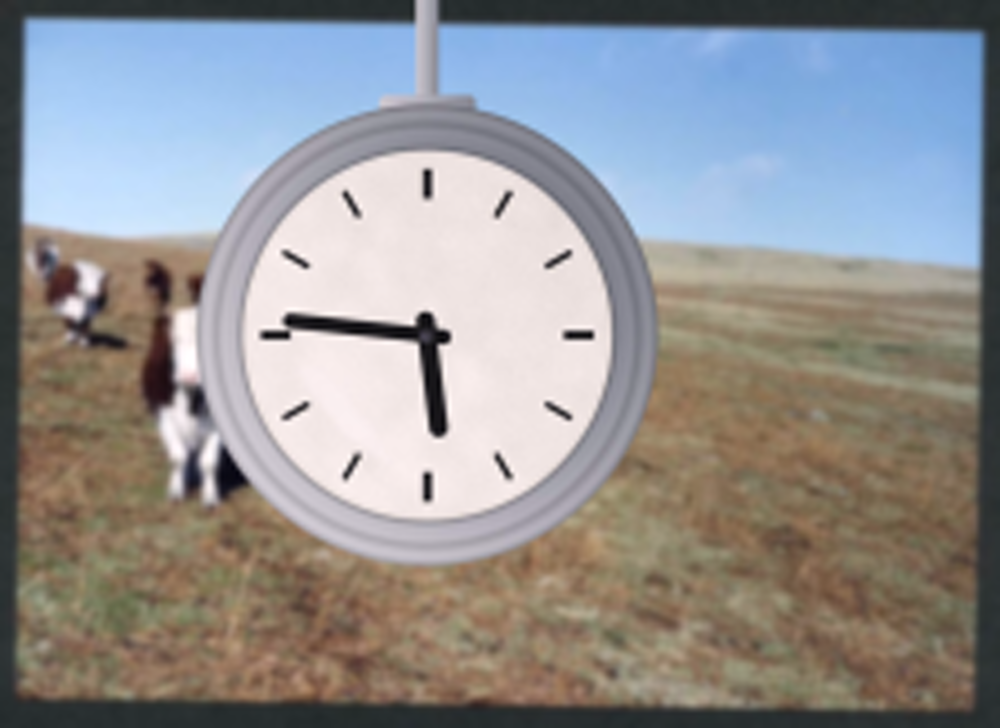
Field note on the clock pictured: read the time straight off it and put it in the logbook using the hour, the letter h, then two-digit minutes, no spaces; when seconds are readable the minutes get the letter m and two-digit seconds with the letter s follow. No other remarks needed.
5h46
